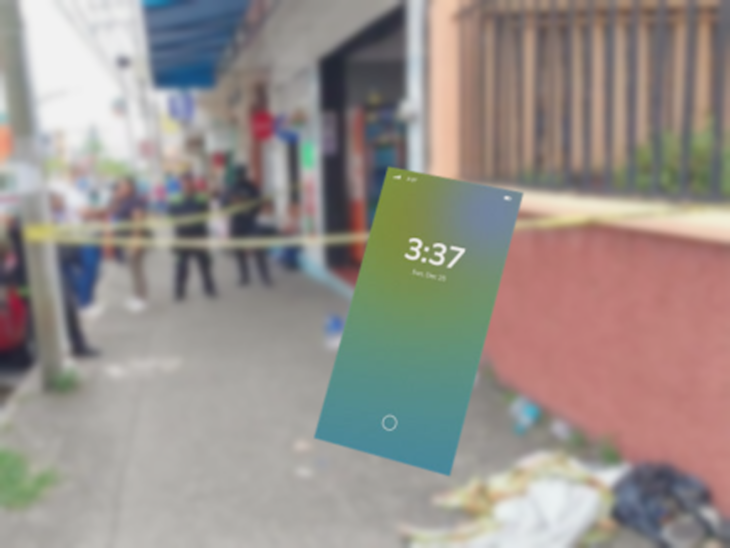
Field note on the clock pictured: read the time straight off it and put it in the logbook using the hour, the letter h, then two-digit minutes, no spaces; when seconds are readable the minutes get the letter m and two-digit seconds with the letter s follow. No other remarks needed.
3h37
